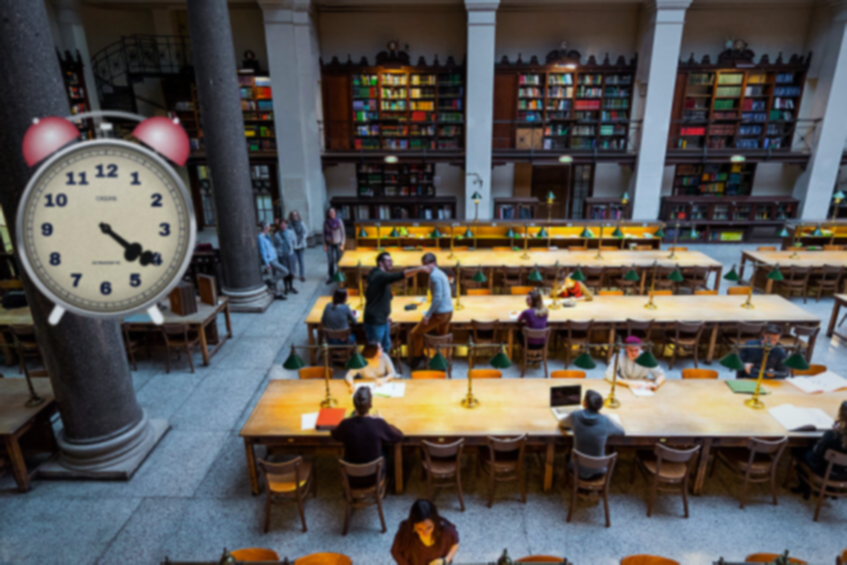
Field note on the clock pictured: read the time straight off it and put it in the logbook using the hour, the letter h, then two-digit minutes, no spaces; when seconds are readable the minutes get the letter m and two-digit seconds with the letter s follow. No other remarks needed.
4h21
